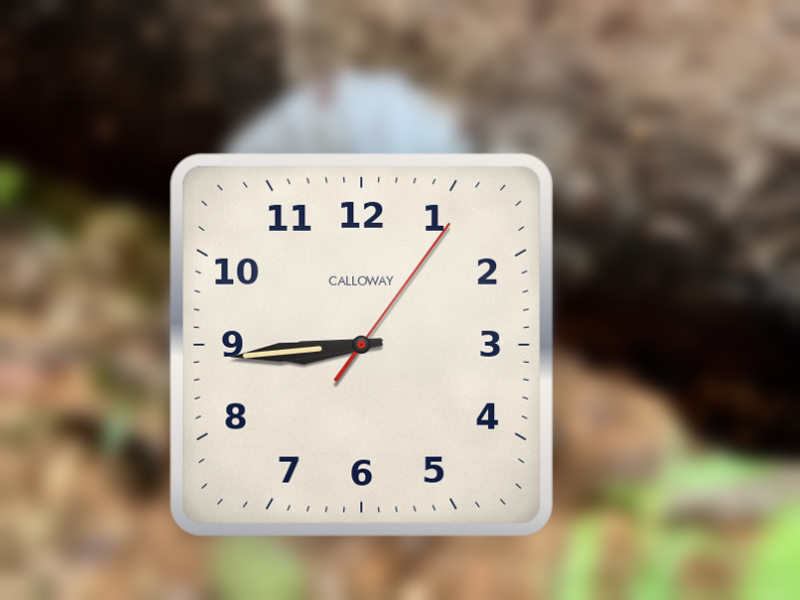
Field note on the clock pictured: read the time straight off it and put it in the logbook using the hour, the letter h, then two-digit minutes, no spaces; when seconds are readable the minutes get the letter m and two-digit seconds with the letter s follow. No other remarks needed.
8h44m06s
